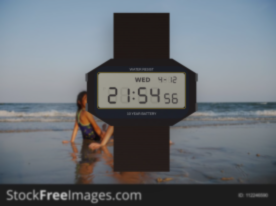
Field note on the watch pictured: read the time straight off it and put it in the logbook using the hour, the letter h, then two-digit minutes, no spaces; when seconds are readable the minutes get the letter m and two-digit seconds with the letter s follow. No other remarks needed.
21h54m56s
